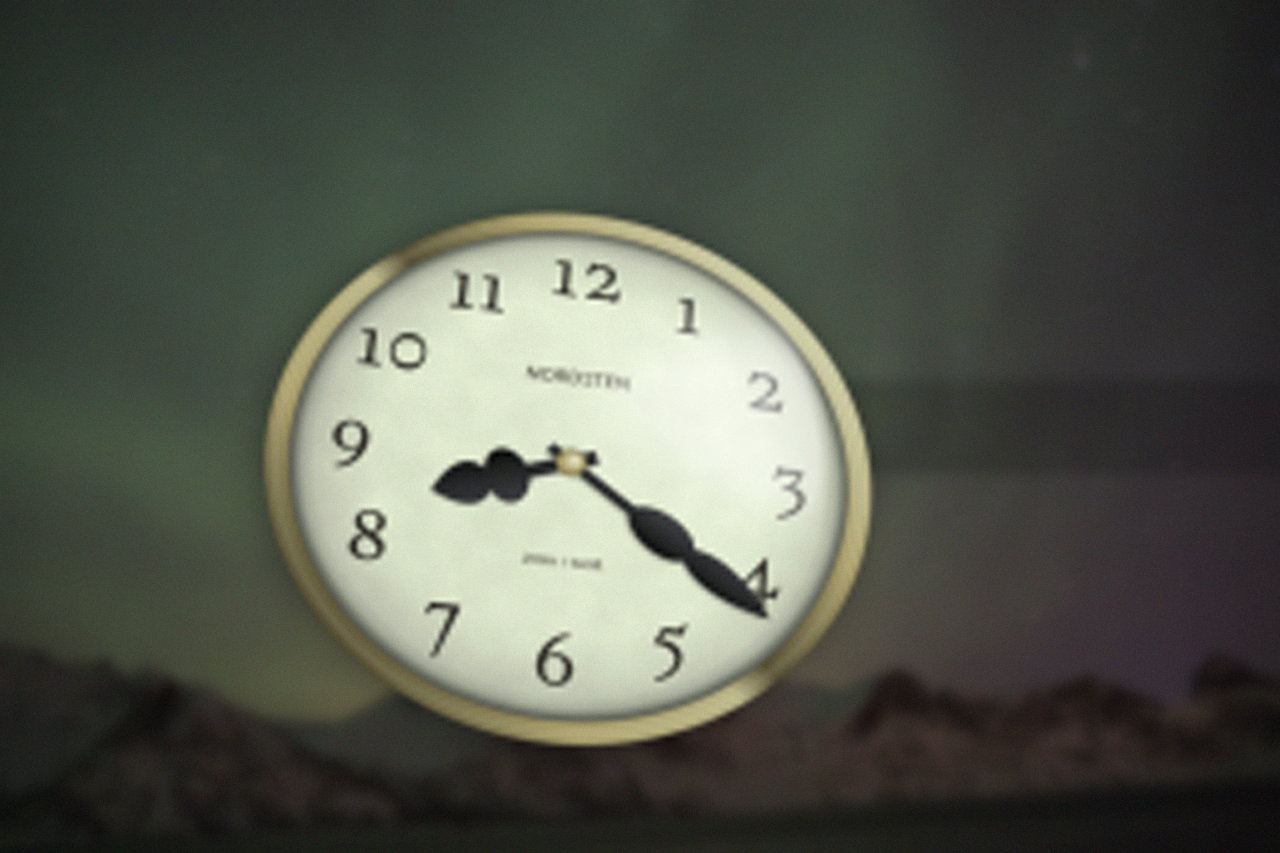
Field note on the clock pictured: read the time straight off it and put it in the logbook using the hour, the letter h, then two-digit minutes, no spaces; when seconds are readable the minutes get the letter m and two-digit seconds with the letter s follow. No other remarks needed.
8h21
